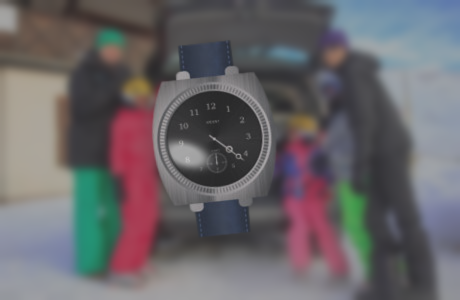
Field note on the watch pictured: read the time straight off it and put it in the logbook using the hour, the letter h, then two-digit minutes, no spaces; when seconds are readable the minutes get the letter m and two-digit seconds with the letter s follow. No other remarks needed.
4h22
